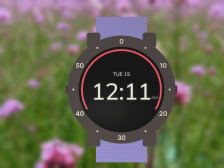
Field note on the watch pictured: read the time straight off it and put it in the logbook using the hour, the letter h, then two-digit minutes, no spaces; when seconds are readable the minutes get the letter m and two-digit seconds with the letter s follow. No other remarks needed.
12h11
